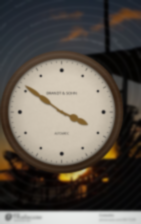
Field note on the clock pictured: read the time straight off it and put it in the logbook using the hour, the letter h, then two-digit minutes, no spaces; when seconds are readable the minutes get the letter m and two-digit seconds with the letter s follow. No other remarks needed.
3h51
